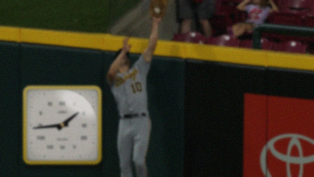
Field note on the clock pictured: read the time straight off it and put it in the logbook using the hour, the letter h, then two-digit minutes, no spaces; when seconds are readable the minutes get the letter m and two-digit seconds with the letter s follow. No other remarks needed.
1h44
